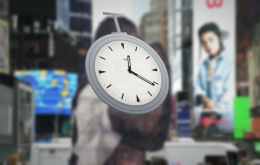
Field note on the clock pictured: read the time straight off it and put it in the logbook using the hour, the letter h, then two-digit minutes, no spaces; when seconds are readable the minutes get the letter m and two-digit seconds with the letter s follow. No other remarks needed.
12h21
